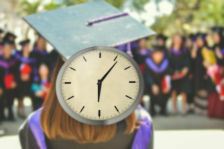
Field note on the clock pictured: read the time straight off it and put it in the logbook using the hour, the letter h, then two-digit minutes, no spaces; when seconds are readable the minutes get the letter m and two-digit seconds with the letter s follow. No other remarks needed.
6h06
